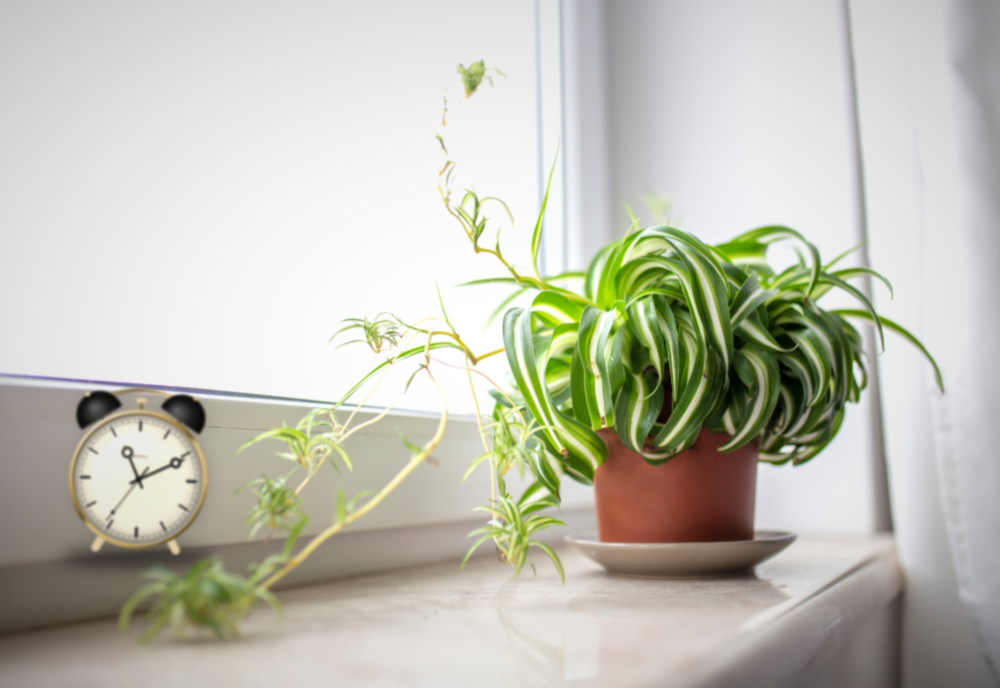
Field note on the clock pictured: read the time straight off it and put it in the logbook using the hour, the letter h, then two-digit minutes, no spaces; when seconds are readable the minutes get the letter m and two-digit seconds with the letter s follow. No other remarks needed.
11h10m36s
